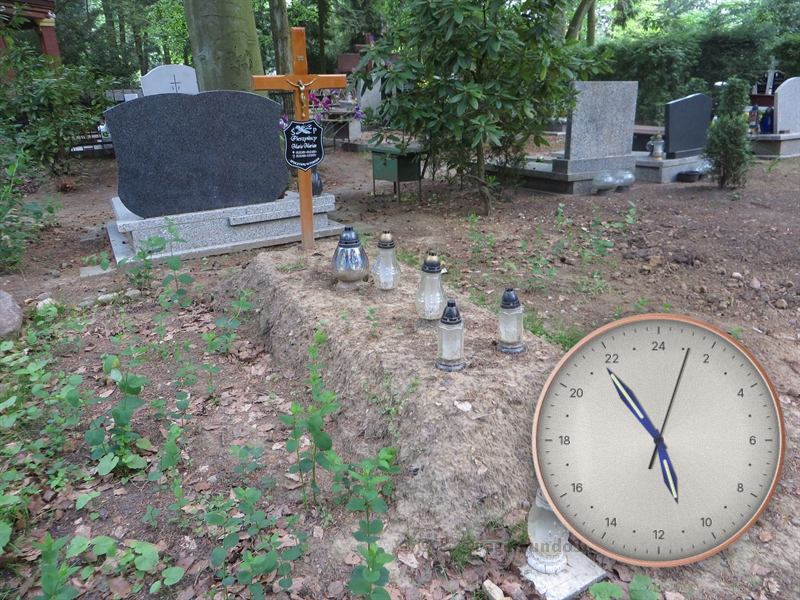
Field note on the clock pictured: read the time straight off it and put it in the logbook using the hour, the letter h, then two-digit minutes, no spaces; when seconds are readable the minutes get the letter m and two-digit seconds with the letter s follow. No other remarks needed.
10h54m03s
